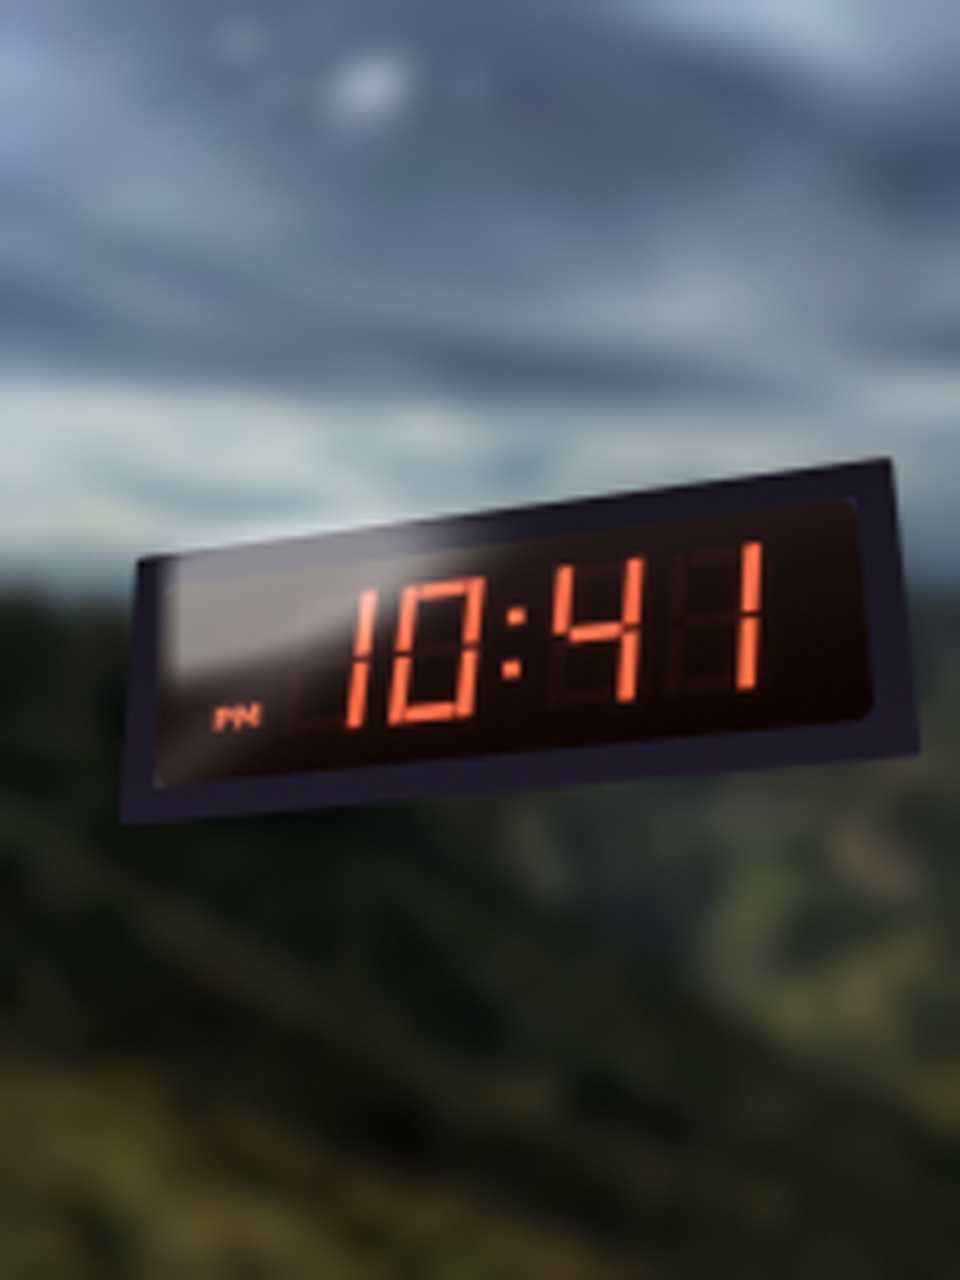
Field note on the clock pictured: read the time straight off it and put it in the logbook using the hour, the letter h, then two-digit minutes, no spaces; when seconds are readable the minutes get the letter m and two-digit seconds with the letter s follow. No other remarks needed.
10h41
